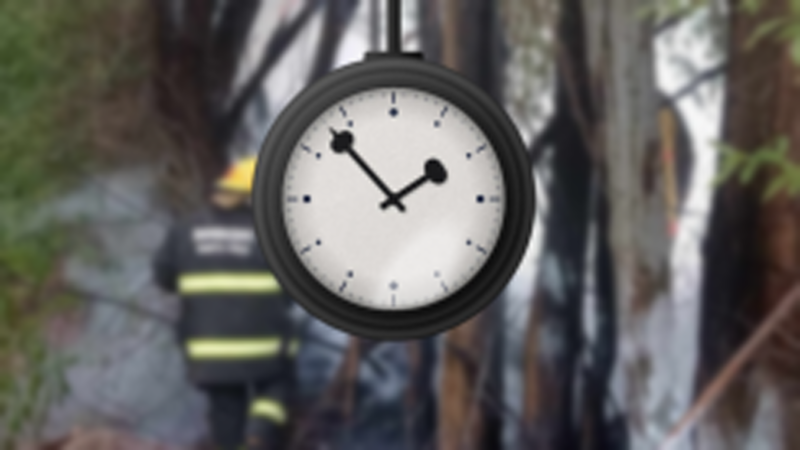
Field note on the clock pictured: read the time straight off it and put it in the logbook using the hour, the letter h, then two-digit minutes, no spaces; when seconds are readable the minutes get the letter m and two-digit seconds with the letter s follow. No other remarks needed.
1h53
